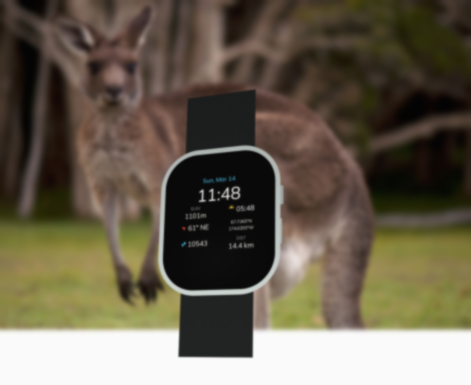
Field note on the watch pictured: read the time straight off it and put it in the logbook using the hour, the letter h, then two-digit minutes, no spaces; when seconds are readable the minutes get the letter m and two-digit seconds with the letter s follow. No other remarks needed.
11h48
